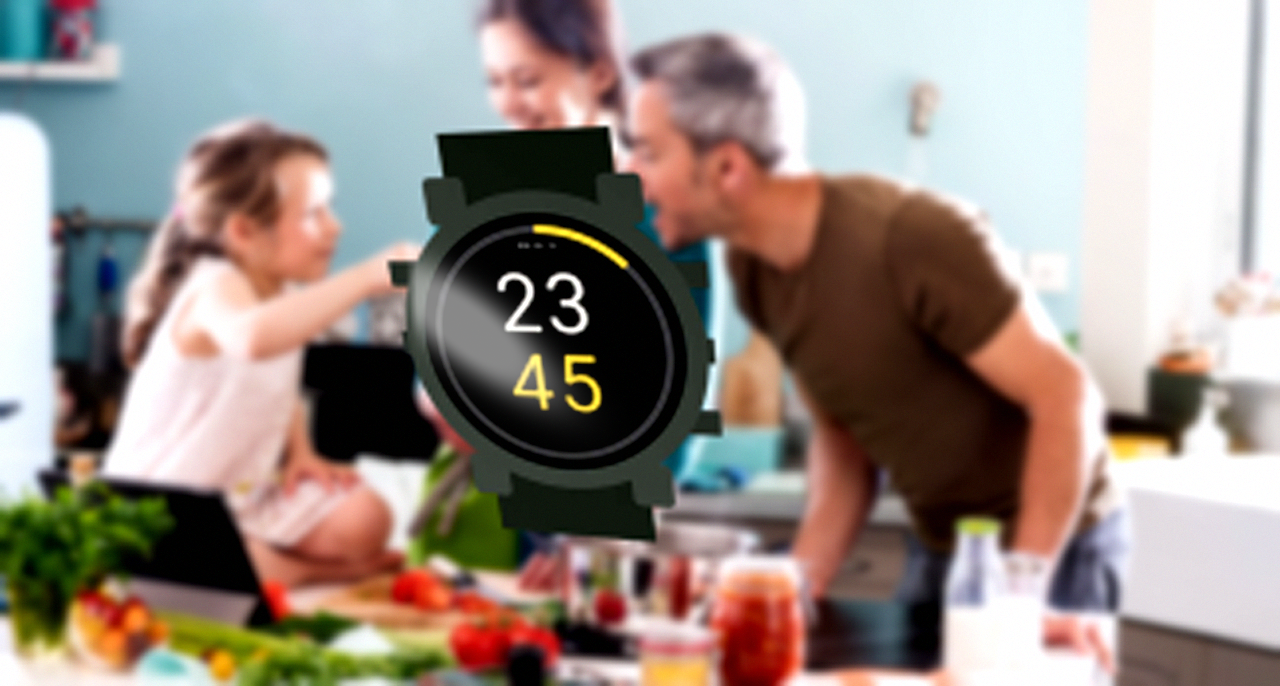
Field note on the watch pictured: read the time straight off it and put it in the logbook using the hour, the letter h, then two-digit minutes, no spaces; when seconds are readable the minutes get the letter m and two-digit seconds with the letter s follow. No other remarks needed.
23h45
